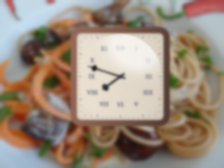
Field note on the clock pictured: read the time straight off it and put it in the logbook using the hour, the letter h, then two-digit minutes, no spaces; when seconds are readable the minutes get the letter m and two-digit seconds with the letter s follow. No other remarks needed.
7h48
